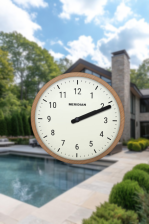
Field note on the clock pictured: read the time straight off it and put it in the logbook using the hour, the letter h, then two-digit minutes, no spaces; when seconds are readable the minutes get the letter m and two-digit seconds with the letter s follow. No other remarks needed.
2h11
